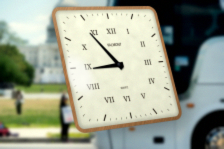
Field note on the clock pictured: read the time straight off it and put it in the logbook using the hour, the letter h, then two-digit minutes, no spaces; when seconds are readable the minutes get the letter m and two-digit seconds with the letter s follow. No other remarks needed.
8h54
